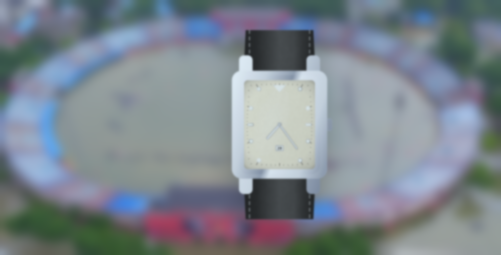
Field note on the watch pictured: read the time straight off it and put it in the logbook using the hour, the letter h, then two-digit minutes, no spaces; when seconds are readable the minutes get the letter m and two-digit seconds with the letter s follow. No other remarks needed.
7h24
